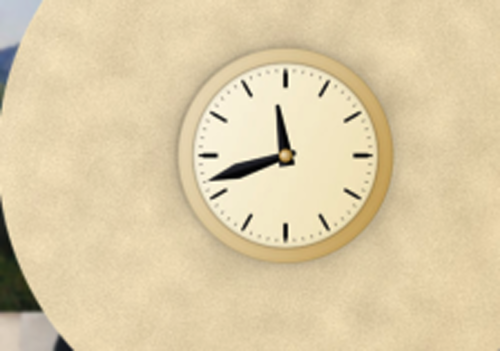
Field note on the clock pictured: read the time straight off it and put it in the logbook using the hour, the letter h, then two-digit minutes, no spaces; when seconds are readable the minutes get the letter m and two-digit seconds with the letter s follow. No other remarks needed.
11h42
